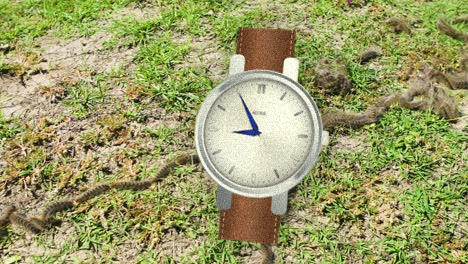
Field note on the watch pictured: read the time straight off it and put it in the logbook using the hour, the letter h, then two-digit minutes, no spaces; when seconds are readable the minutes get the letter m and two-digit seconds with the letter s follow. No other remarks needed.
8h55
